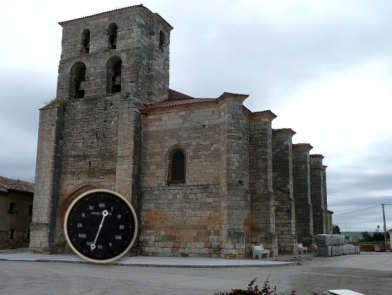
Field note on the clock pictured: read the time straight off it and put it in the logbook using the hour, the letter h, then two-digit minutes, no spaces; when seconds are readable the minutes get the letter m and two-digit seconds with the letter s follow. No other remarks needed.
12h33
